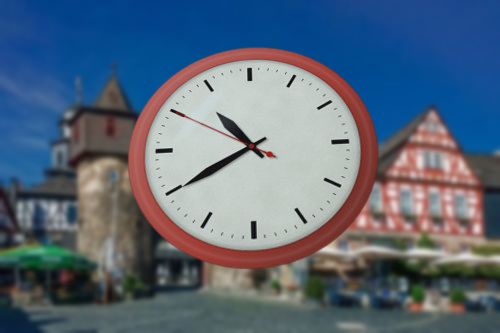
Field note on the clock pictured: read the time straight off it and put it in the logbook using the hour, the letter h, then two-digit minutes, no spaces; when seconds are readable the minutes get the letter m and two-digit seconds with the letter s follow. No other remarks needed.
10h39m50s
